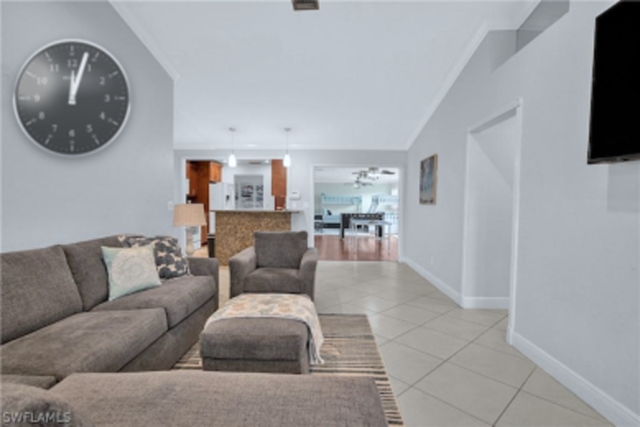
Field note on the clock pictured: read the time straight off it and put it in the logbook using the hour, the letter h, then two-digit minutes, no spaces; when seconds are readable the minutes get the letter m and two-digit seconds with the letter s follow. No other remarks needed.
12h03
